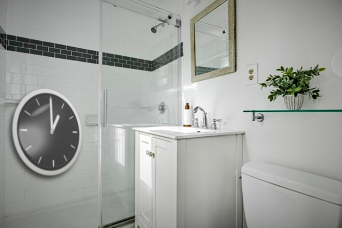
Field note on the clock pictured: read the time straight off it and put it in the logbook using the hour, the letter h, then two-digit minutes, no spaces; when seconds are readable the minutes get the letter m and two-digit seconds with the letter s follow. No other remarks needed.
1h00
